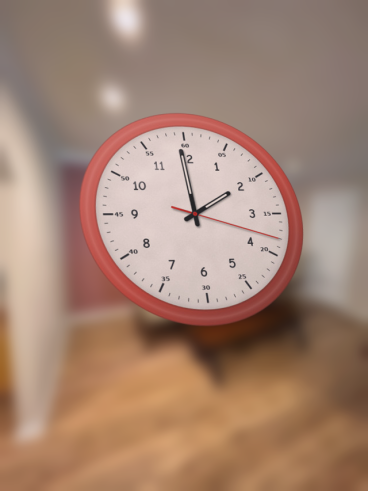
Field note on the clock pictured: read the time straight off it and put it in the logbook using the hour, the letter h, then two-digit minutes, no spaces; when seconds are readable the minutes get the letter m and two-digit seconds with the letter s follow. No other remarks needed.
1h59m18s
